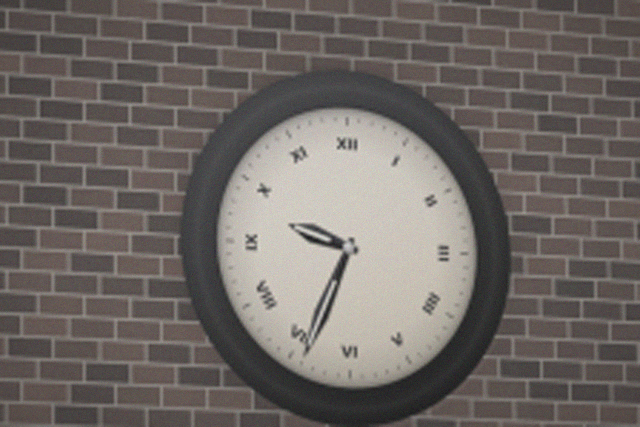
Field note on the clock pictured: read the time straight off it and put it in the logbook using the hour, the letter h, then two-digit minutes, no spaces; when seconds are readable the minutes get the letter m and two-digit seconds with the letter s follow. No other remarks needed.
9h34
